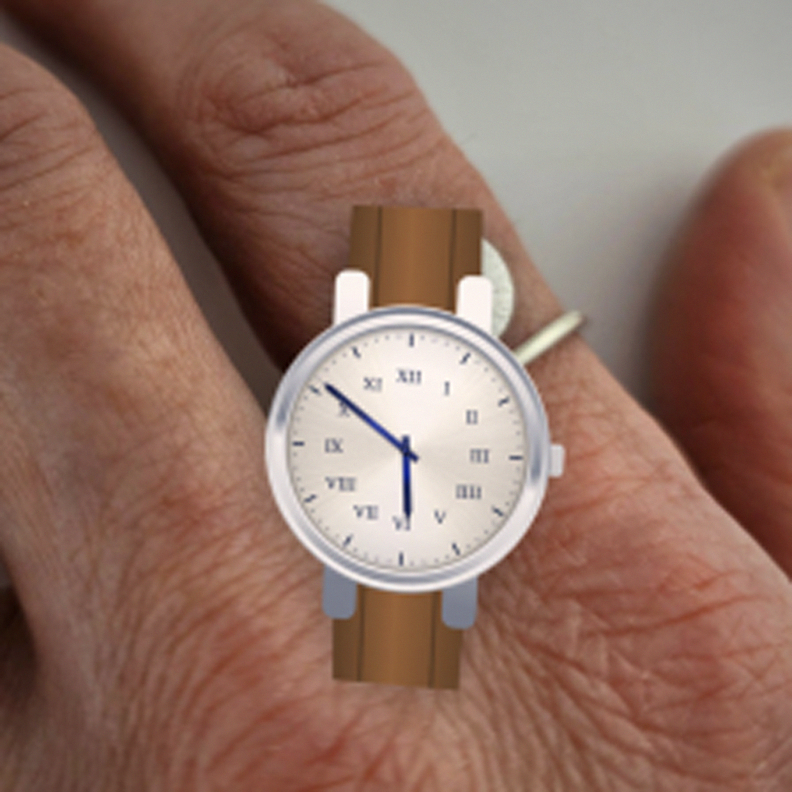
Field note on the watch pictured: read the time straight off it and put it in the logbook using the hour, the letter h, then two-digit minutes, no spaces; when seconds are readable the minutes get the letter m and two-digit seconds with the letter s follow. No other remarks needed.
5h51
